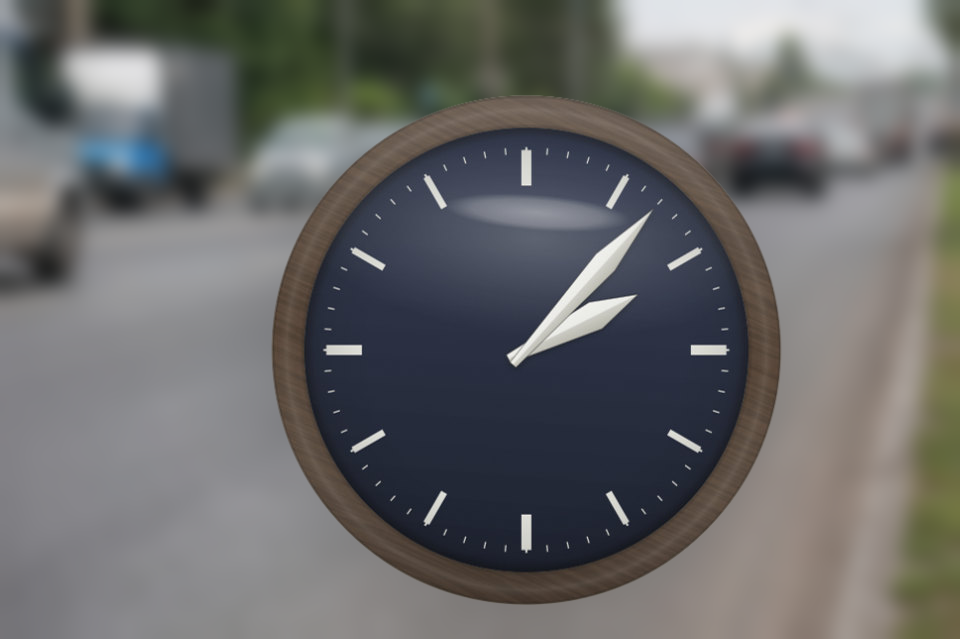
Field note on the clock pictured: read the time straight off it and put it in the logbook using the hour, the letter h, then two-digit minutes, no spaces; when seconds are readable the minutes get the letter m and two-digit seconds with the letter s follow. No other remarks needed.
2h07
